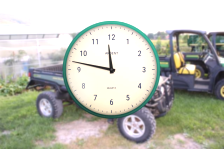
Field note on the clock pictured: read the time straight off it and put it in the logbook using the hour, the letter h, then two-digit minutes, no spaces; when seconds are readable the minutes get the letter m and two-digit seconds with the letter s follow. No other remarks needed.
11h47
